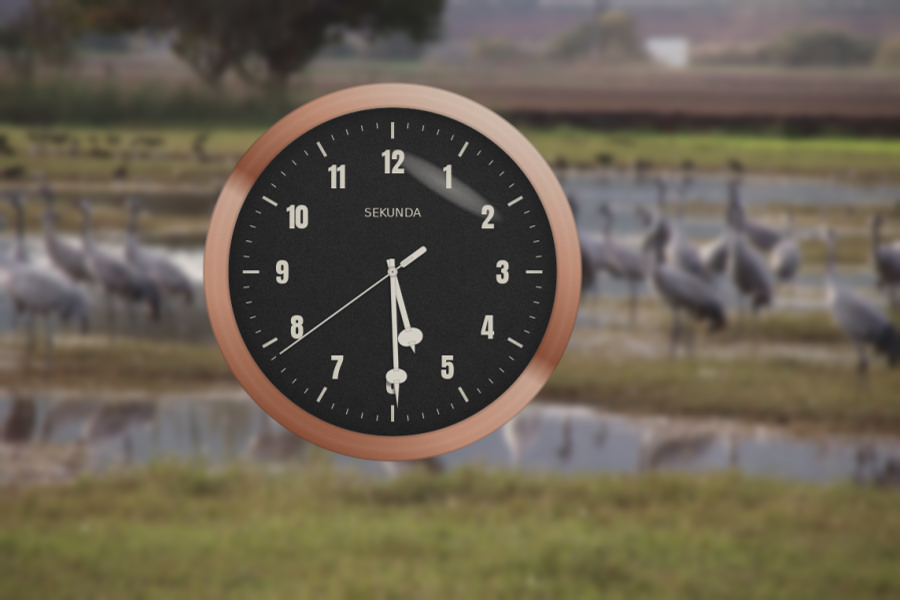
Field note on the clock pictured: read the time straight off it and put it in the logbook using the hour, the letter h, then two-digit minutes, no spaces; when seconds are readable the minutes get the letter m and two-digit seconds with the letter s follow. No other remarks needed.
5h29m39s
